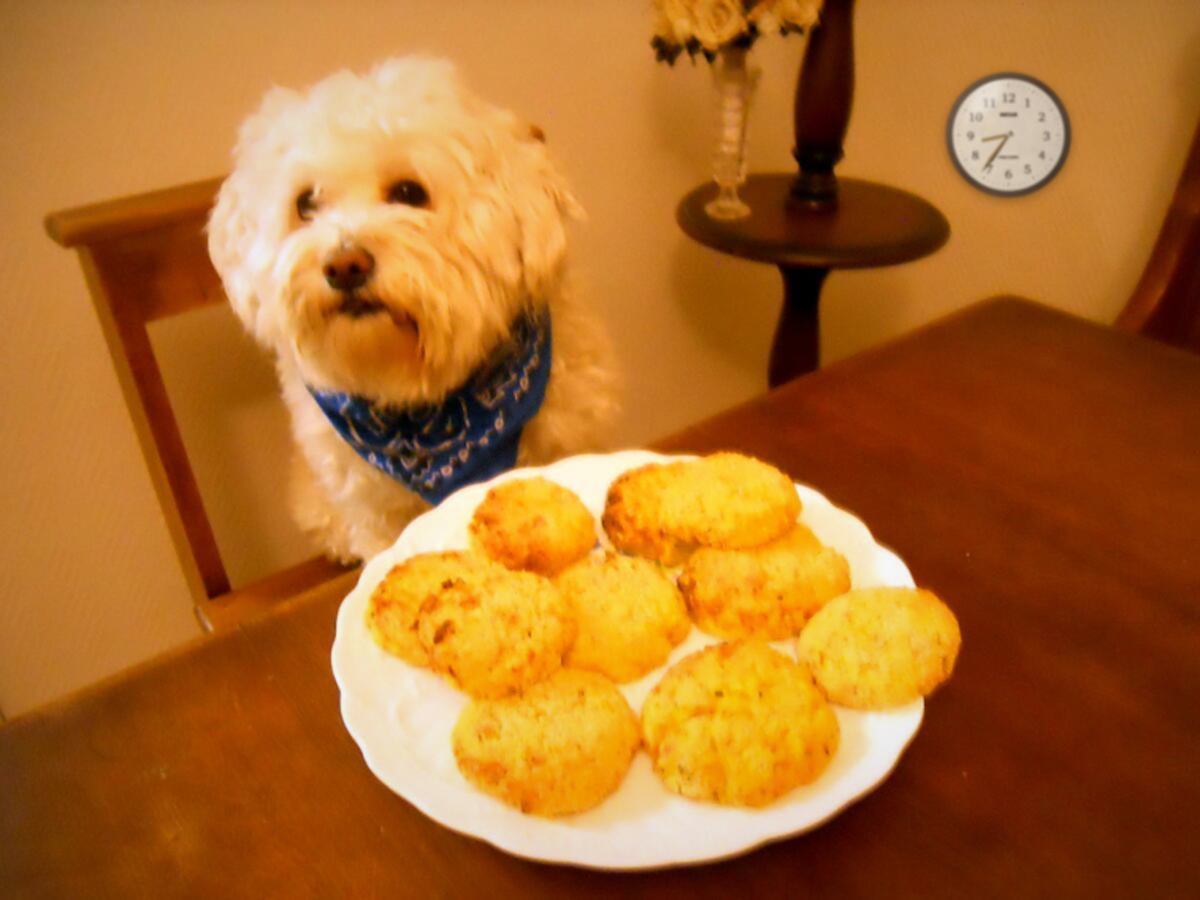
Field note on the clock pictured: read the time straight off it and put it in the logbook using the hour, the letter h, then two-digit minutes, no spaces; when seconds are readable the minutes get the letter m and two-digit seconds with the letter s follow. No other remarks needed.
8h36
